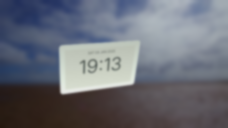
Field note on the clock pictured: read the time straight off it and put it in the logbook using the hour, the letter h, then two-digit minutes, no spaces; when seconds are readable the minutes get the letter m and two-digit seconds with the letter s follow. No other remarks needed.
19h13
